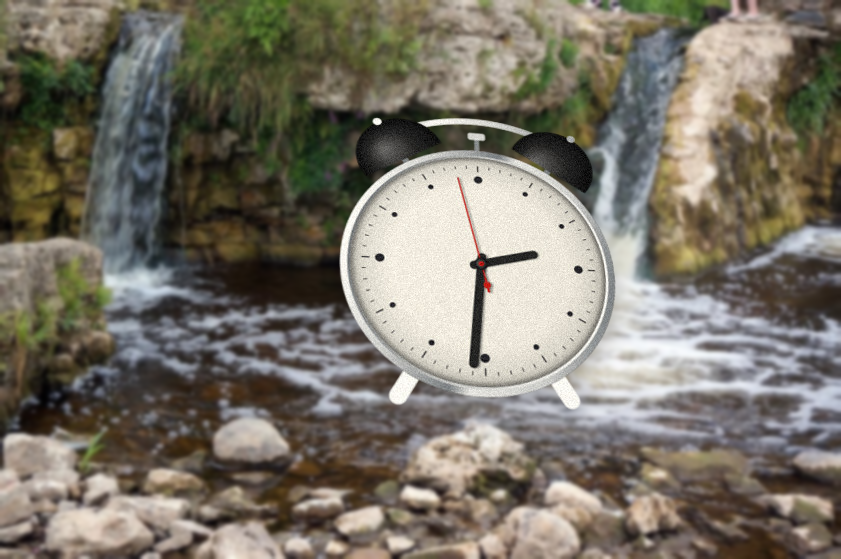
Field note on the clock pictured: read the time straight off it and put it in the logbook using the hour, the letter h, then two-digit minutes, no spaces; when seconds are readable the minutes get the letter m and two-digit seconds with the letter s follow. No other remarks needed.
2h30m58s
